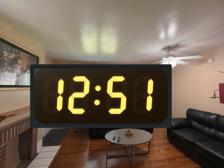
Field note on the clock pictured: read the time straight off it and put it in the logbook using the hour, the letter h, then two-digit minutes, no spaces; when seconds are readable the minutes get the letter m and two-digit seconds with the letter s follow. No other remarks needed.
12h51
